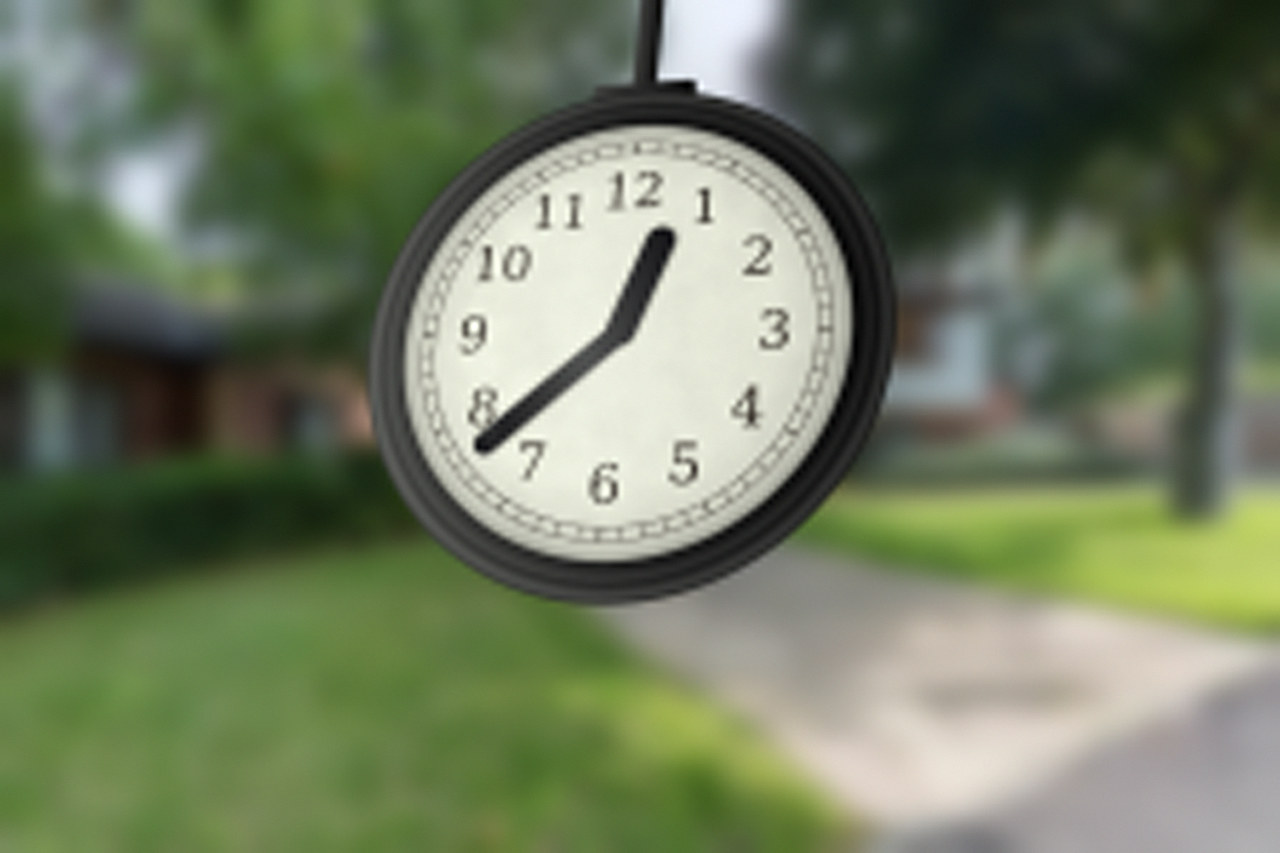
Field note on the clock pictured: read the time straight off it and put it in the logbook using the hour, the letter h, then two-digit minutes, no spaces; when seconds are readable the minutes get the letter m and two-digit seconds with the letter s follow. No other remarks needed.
12h38
